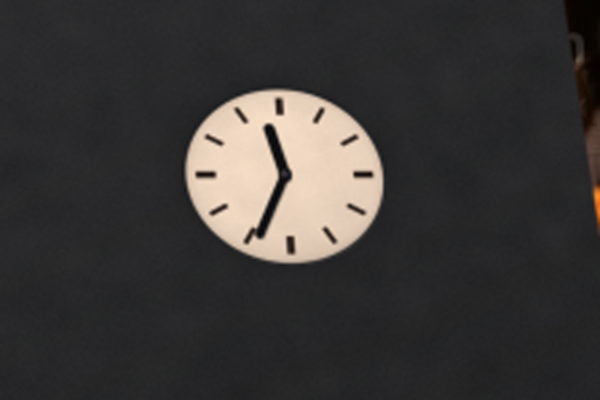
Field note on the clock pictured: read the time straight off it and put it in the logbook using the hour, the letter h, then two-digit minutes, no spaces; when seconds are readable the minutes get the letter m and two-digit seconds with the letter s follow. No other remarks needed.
11h34
